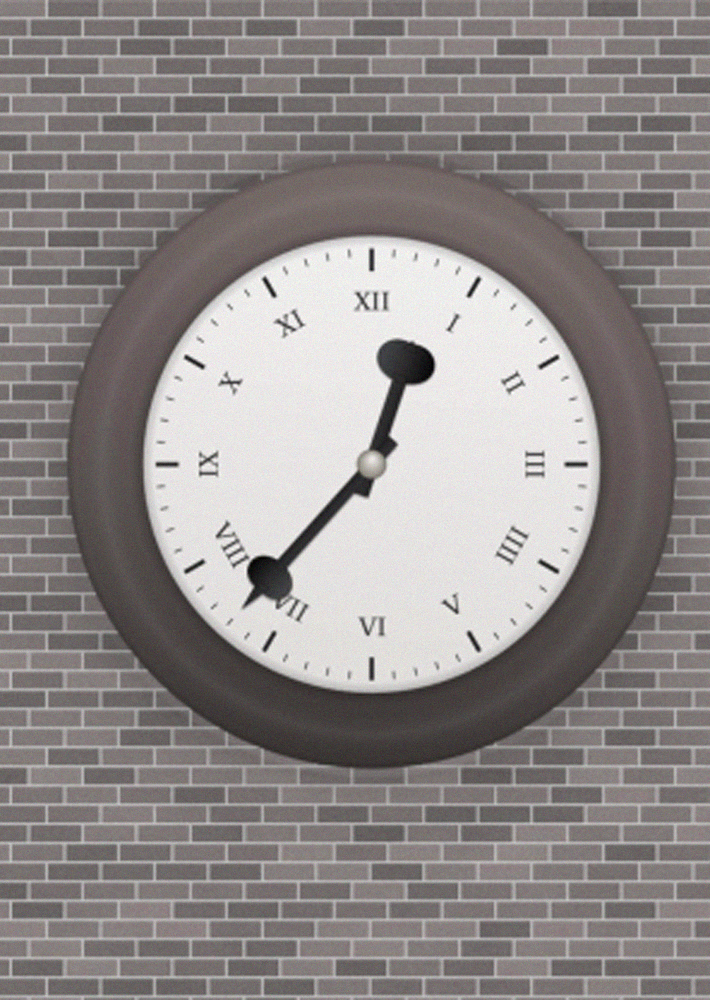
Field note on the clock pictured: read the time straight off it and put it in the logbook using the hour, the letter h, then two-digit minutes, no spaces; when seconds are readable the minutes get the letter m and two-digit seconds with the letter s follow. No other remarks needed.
12h37
